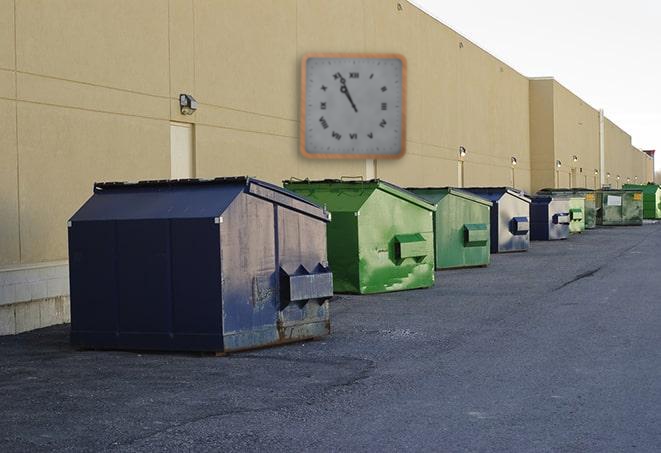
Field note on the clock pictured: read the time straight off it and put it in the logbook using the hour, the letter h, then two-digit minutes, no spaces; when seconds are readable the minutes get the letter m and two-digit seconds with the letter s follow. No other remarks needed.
10h56
